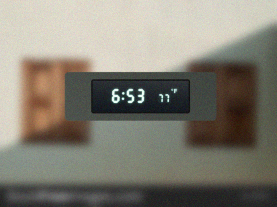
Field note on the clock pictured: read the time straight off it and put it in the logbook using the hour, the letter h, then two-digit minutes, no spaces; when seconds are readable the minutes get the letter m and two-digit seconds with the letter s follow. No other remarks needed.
6h53
